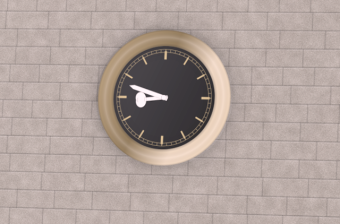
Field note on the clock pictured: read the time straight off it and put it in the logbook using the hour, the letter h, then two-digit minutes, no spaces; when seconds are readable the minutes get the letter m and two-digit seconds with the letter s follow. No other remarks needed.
8h48
